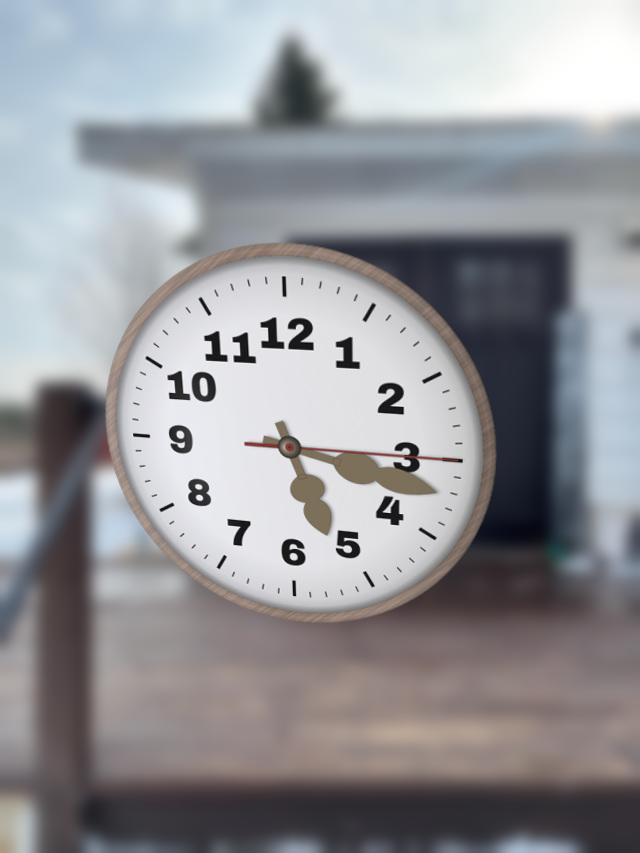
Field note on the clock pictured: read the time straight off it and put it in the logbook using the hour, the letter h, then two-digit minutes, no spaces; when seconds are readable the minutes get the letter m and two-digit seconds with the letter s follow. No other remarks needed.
5h17m15s
